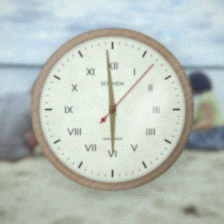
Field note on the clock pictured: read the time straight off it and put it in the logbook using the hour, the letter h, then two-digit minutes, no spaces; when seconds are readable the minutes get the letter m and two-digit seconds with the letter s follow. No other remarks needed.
5h59m07s
